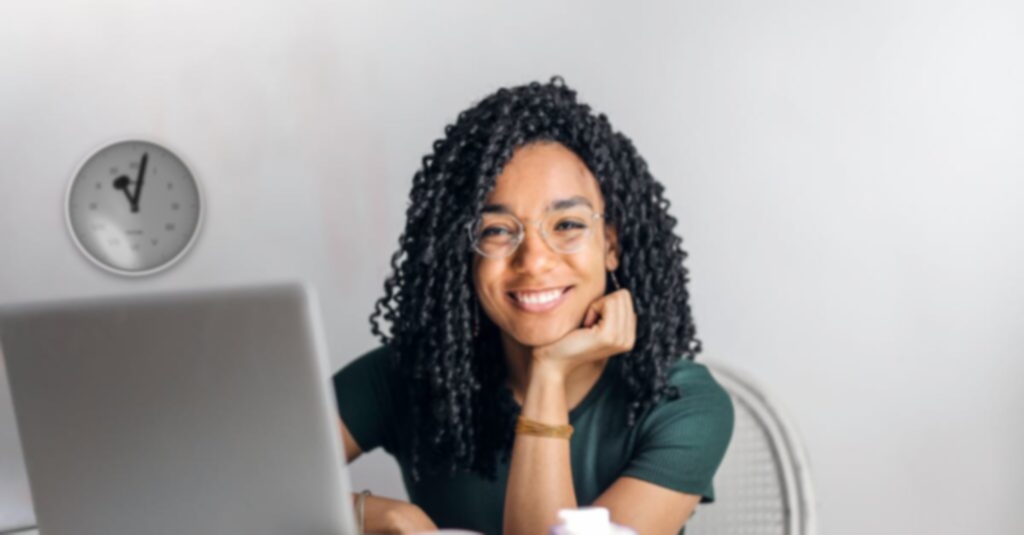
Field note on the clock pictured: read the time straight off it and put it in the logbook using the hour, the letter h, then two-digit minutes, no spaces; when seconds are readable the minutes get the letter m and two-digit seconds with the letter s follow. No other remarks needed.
11h02
